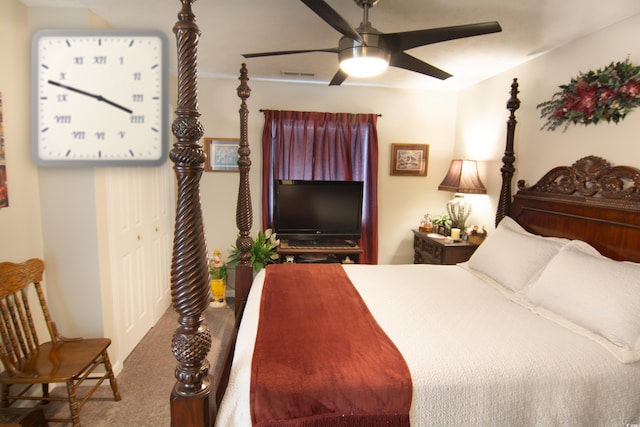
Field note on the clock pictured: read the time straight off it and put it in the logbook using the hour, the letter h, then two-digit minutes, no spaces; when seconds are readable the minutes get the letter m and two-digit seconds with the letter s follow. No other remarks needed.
3h48
